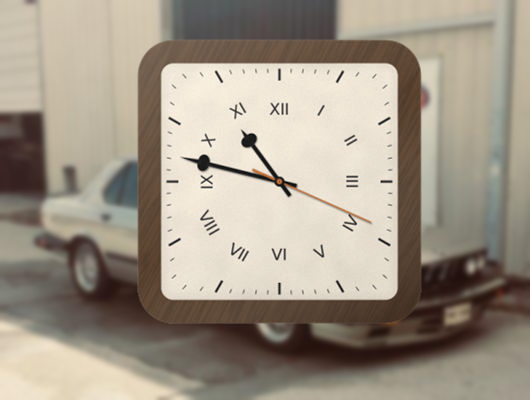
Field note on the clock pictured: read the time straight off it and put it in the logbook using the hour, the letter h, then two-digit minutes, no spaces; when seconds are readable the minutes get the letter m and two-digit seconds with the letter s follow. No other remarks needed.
10h47m19s
